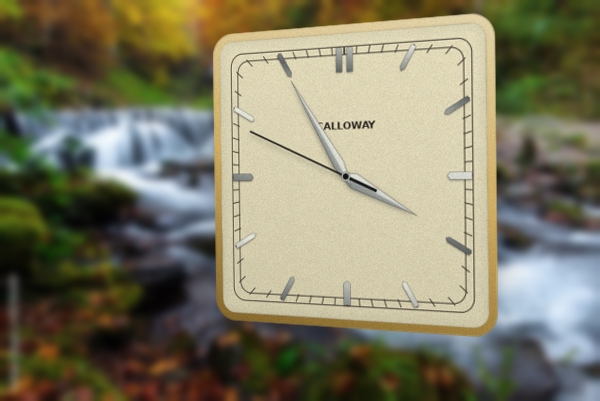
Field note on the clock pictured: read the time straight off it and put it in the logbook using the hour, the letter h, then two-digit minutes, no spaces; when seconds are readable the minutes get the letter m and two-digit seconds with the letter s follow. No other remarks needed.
3h54m49s
